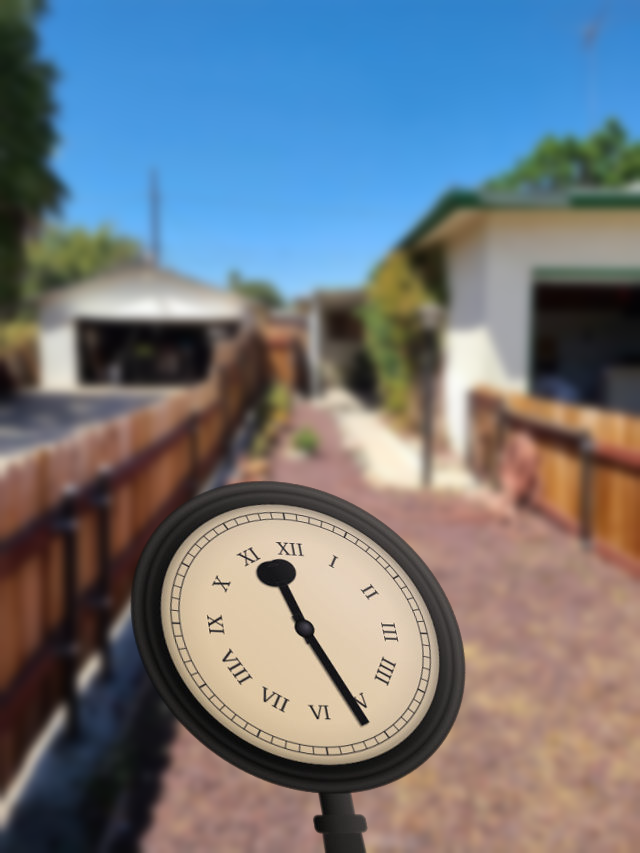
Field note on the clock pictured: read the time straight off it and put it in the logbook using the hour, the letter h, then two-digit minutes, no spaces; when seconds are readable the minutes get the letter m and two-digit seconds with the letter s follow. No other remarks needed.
11h26
